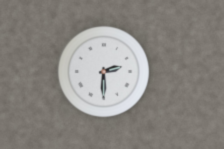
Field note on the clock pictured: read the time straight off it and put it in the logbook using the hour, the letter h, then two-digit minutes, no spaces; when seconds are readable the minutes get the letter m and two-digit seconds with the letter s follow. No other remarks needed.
2h30
